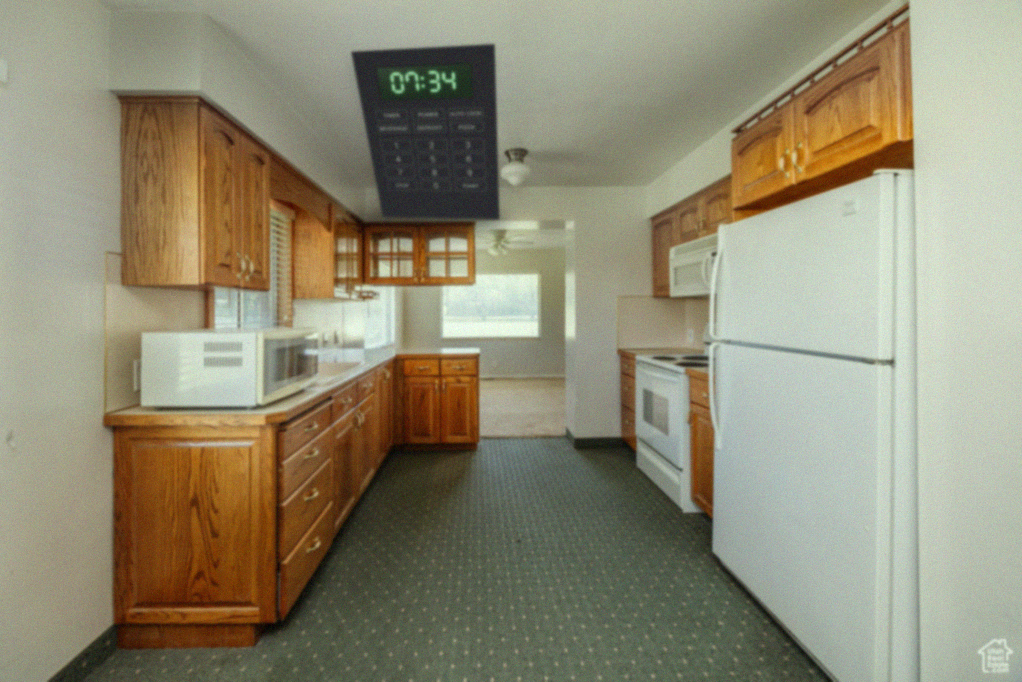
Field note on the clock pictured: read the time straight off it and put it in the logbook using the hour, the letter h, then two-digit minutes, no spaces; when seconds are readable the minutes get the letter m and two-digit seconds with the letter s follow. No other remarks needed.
7h34
